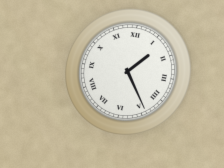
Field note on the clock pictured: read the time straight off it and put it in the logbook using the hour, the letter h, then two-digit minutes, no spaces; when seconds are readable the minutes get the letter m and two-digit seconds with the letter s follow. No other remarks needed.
1h24
